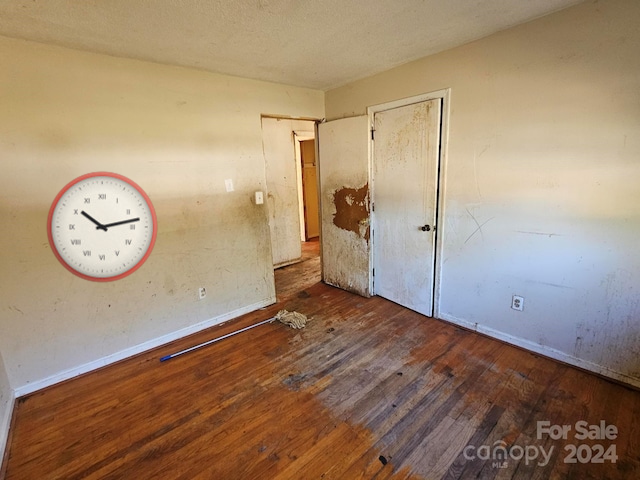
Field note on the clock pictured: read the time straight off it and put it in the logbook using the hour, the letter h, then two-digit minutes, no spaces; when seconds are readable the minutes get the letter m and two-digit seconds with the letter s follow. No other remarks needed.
10h13
